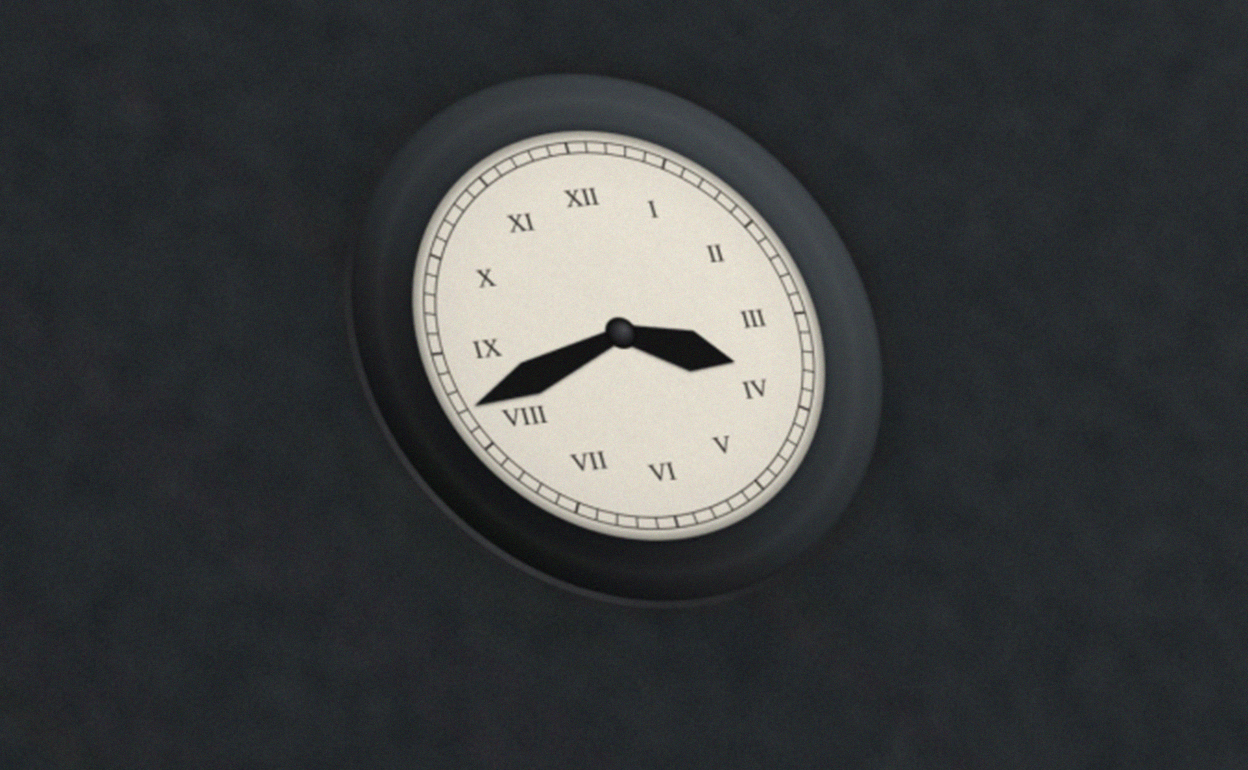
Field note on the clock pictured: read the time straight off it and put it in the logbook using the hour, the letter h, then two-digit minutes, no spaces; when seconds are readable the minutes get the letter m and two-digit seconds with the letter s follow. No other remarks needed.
3h42
